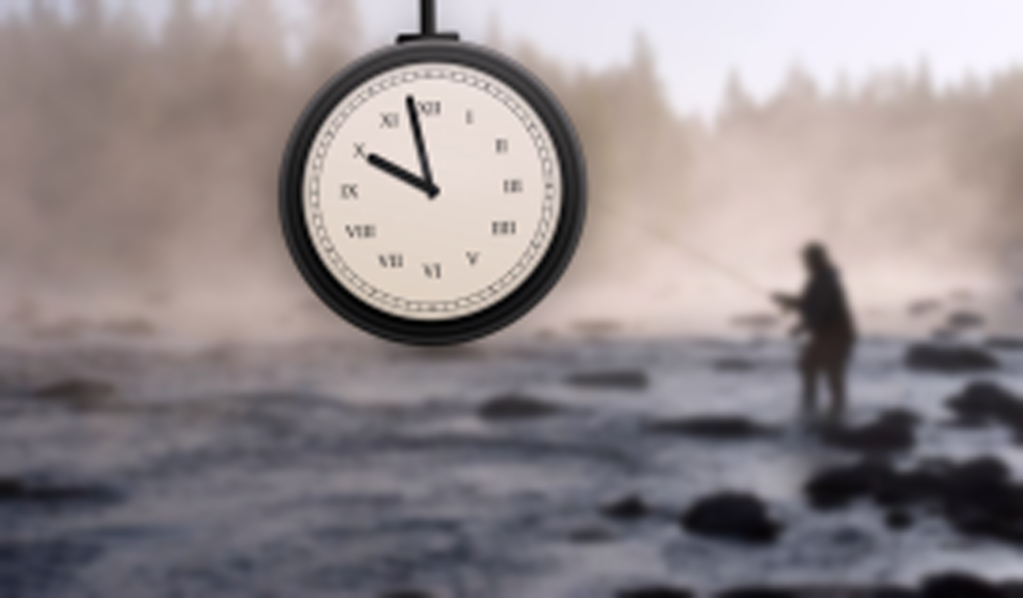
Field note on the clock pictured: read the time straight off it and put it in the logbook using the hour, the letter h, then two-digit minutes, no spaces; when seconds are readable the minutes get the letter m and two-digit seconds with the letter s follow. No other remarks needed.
9h58
